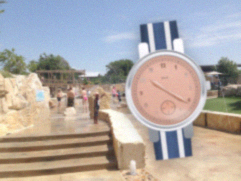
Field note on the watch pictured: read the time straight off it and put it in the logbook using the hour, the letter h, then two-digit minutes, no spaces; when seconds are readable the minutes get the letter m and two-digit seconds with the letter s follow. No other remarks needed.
10h21
